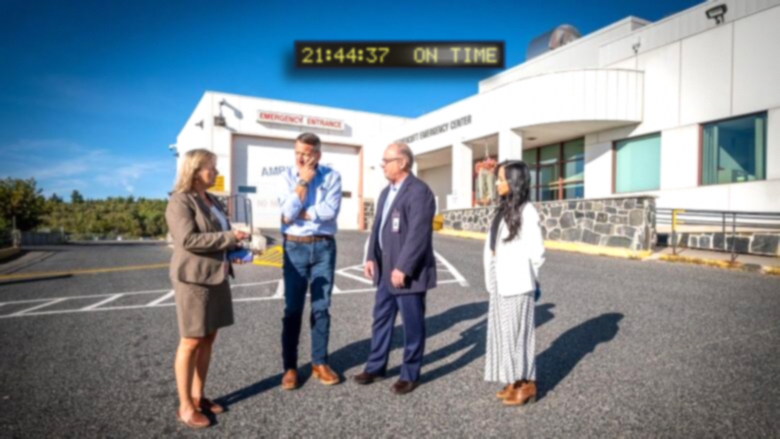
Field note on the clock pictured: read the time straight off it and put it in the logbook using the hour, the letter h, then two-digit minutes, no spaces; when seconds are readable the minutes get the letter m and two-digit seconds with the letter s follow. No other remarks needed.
21h44m37s
